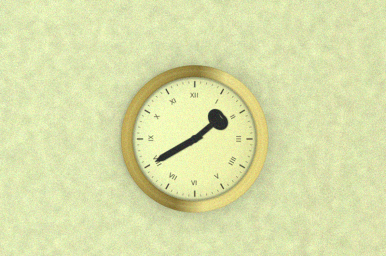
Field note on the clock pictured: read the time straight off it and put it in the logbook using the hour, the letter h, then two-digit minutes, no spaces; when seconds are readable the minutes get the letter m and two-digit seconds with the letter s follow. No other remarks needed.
1h40
